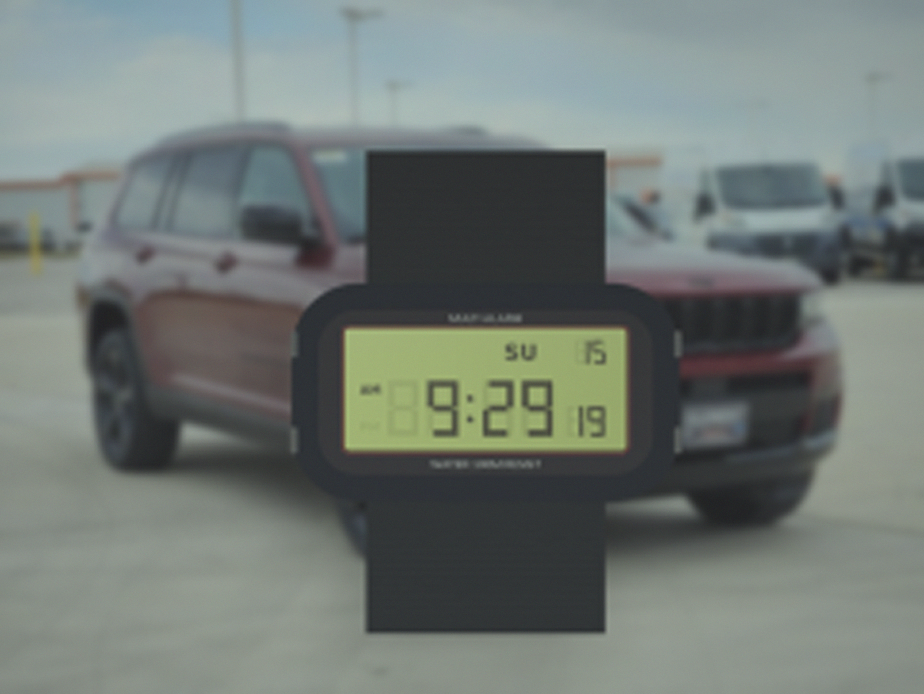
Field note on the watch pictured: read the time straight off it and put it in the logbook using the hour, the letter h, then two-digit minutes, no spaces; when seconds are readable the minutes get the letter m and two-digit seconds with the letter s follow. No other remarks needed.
9h29m19s
